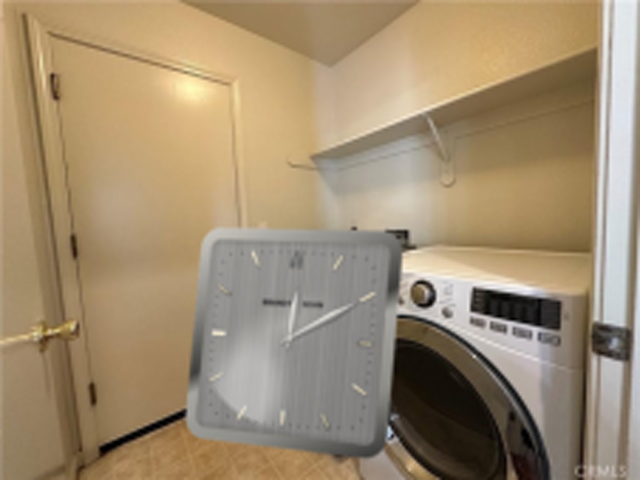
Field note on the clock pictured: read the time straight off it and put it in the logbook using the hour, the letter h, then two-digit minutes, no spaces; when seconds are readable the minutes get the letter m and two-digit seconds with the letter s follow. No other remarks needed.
12h10
